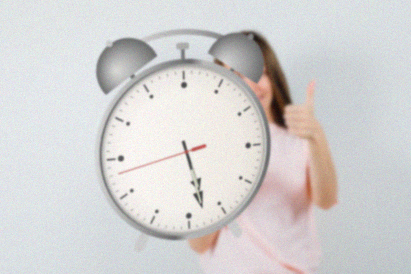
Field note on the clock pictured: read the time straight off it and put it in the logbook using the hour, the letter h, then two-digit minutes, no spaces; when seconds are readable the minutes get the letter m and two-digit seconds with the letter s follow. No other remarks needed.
5h27m43s
